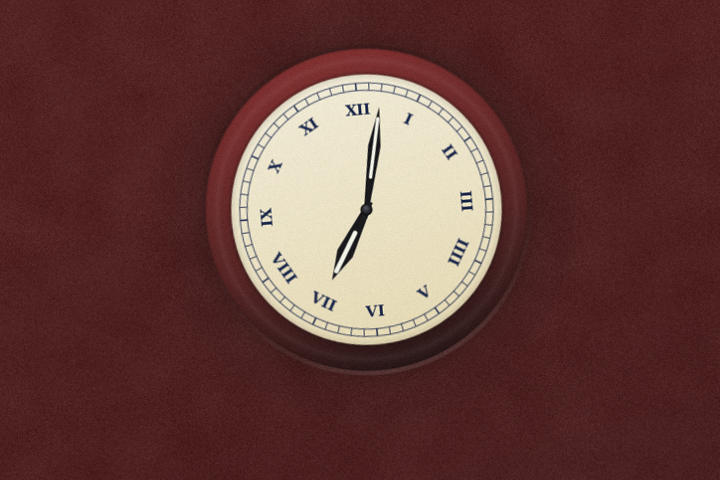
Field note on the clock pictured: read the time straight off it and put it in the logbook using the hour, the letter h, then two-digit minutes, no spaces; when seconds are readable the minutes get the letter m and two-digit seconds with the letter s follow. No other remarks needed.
7h02
